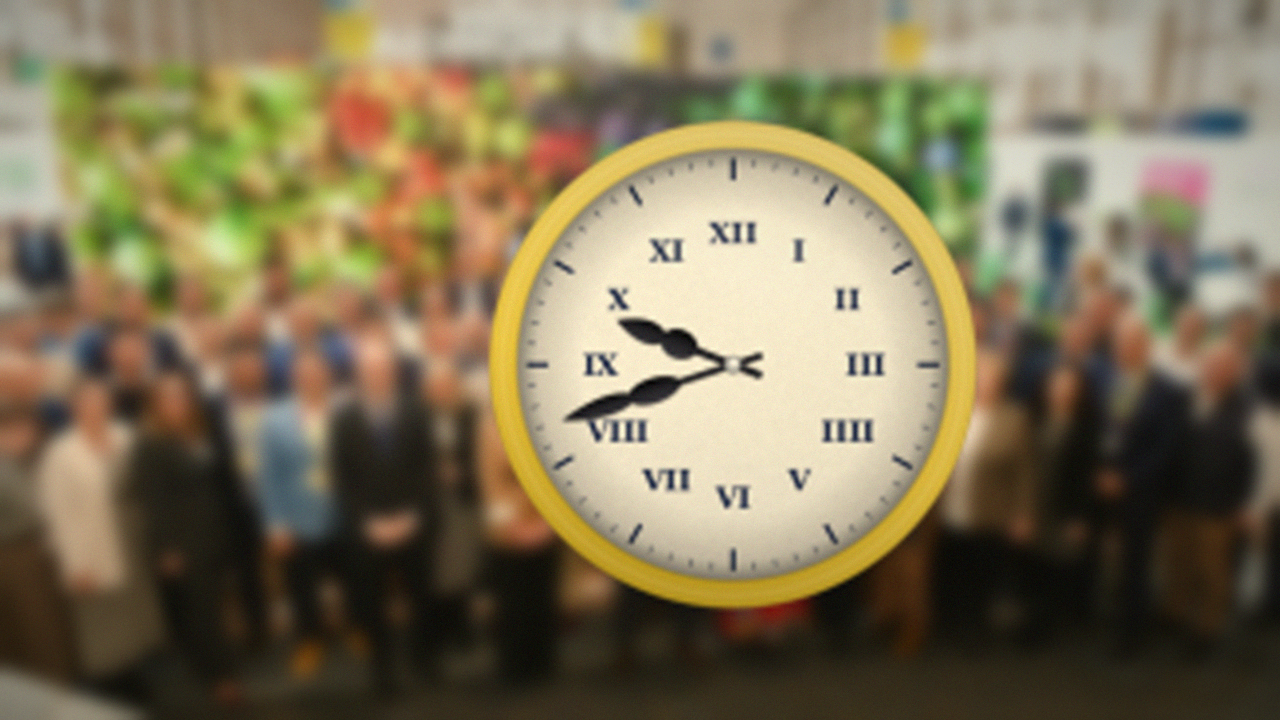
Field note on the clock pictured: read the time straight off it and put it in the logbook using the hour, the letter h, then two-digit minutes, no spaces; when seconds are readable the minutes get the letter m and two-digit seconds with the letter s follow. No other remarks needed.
9h42
